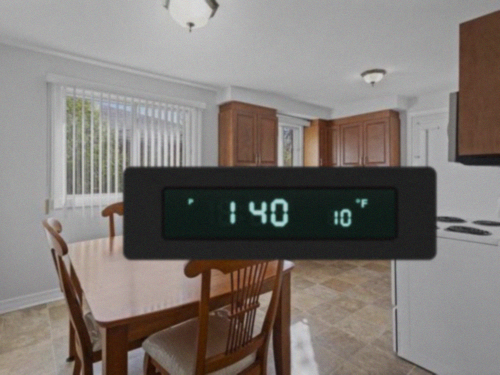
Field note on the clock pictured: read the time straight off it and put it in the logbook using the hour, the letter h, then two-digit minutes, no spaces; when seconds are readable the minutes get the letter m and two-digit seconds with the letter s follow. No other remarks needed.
1h40
